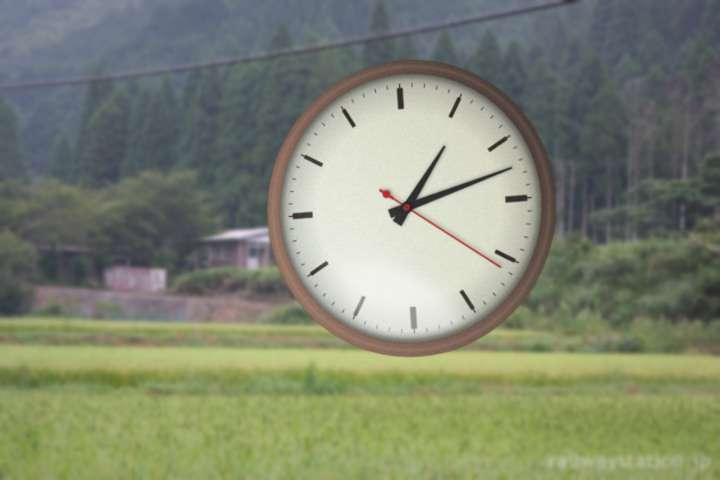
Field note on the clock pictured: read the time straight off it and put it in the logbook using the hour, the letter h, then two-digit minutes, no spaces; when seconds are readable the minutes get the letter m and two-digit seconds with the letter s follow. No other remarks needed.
1h12m21s
